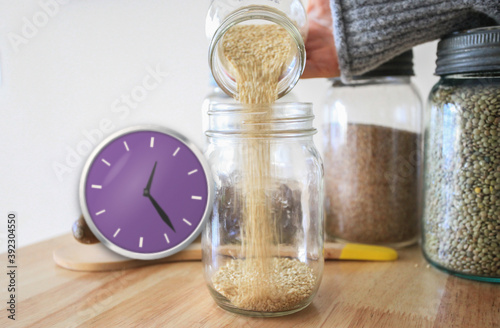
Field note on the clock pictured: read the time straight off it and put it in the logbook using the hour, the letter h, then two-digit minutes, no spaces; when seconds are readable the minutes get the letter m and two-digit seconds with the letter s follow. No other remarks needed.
12h23
